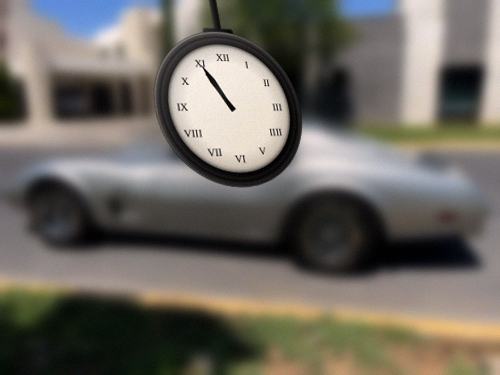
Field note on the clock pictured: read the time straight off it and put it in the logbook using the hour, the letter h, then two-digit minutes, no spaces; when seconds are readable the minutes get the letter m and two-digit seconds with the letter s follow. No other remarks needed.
10h55
